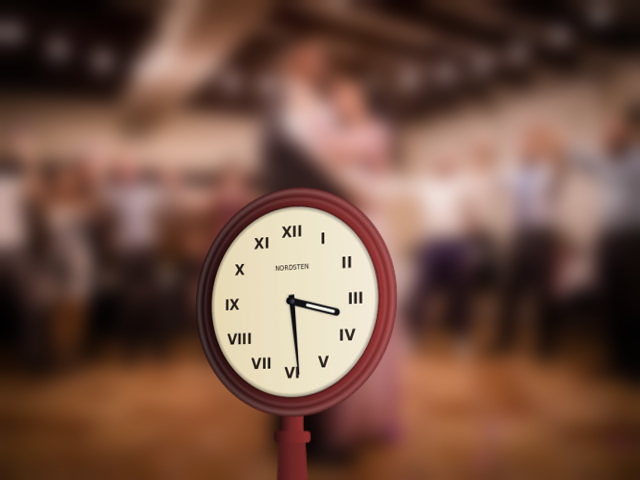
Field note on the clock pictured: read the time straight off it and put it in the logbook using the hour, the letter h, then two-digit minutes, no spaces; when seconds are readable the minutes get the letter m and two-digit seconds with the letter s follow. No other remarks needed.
3h29
